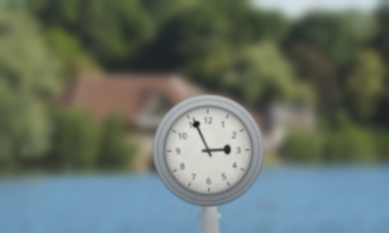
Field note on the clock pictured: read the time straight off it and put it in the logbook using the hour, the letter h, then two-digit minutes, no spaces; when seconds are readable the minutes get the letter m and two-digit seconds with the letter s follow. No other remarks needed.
2h56
